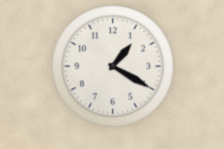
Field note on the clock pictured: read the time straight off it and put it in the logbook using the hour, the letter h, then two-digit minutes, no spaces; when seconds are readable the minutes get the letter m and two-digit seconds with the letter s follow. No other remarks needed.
1h20
